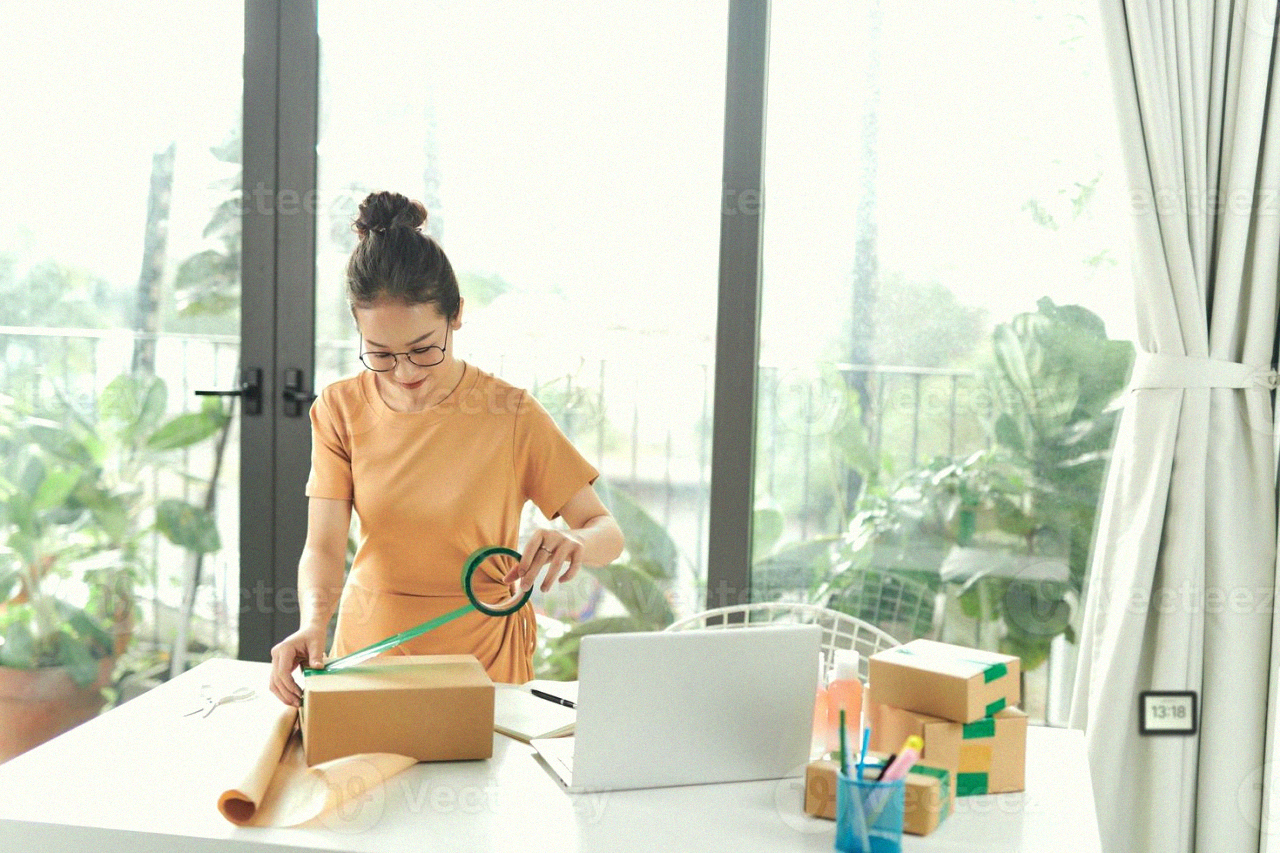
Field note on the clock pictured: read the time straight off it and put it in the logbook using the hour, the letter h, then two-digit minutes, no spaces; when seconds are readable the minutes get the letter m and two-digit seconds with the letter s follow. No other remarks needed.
13h18
